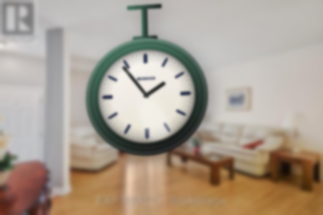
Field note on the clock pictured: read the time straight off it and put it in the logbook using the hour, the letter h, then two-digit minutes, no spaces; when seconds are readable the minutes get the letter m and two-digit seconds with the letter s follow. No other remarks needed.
1h54
